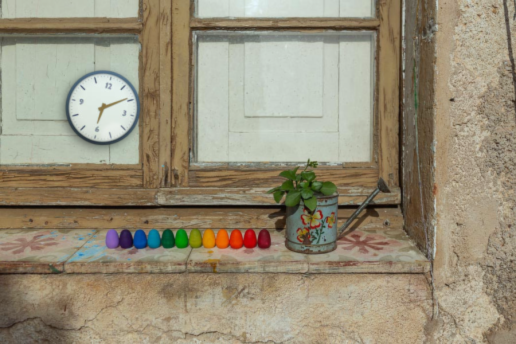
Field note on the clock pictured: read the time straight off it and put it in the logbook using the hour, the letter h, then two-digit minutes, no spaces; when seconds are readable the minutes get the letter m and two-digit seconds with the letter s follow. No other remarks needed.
6h09
